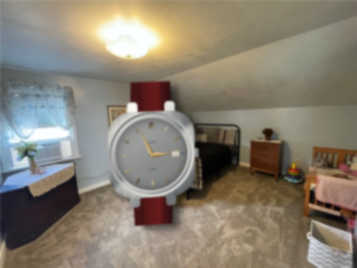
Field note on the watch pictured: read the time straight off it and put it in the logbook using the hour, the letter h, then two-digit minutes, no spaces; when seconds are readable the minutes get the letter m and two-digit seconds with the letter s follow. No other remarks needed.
2h56
